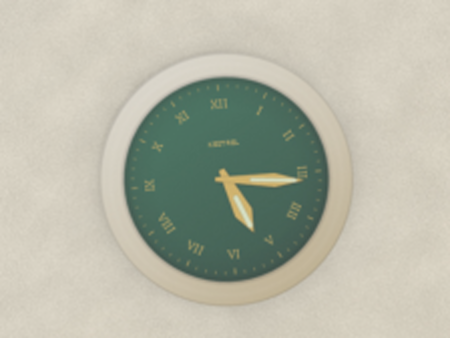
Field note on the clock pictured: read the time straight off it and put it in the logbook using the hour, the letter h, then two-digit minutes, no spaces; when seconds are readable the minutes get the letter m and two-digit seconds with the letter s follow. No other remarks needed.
5h16
